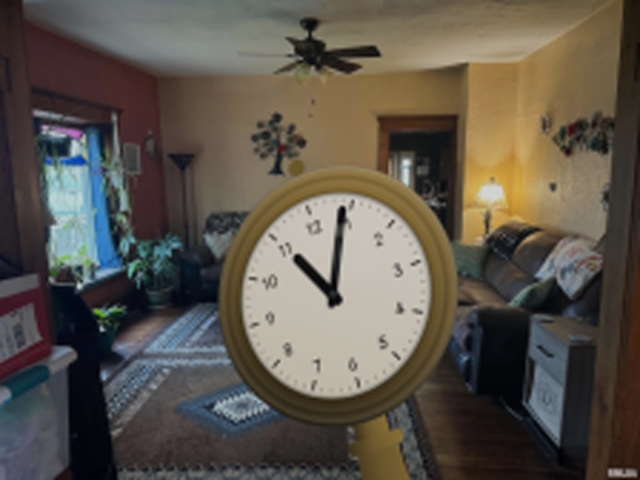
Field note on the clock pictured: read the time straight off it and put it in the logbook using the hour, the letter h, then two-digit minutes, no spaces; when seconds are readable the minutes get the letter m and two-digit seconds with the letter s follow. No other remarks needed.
11h04
